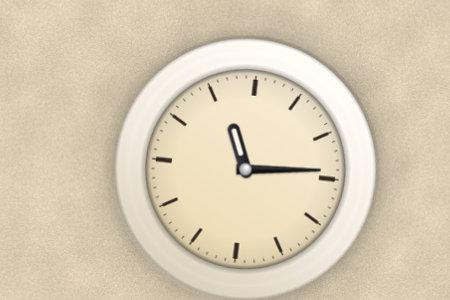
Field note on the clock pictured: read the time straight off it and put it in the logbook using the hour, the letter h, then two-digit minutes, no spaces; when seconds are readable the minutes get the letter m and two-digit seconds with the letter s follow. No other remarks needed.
11h14
